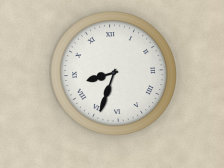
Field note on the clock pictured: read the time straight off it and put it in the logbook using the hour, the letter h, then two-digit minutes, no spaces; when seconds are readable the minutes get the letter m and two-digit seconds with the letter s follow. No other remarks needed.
8h34
